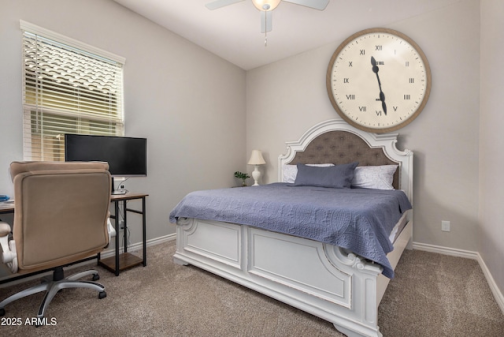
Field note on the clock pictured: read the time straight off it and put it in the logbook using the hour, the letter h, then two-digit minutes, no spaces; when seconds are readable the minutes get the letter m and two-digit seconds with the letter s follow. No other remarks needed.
11h28
